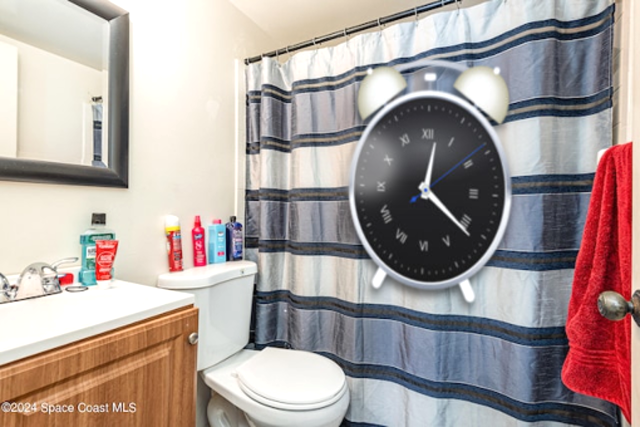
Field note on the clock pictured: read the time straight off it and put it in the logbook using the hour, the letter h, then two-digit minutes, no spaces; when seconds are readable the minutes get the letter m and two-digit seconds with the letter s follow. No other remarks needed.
12h21m09s
